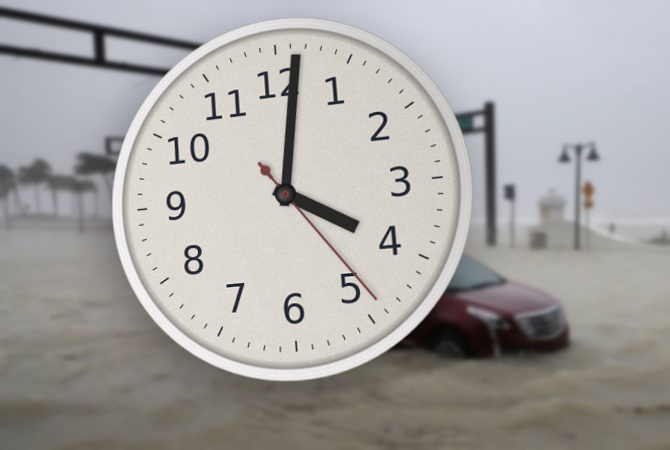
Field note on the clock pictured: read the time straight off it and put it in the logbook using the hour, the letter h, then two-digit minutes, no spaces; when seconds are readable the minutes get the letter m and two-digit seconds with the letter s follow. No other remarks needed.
4h01m24s
